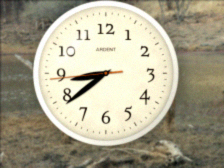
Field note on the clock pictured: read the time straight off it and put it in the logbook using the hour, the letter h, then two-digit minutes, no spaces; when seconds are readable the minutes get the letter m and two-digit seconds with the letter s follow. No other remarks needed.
8h38m44s
